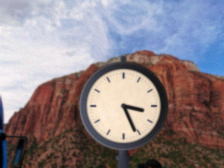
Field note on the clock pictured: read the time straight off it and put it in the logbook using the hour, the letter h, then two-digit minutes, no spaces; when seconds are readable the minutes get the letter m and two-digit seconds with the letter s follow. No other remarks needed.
3h26
